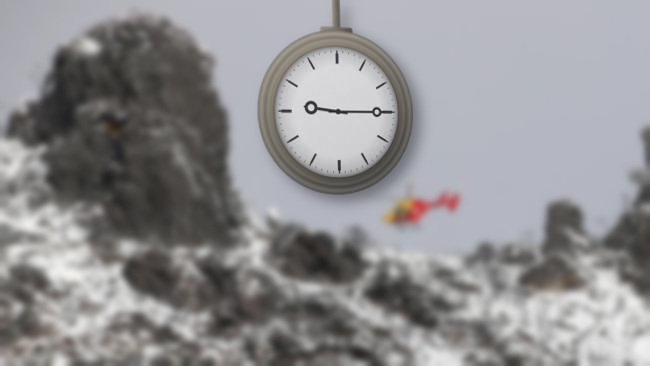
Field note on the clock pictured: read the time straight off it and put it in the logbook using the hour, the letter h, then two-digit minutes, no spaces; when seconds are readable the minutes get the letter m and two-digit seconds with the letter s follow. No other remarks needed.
9h15
